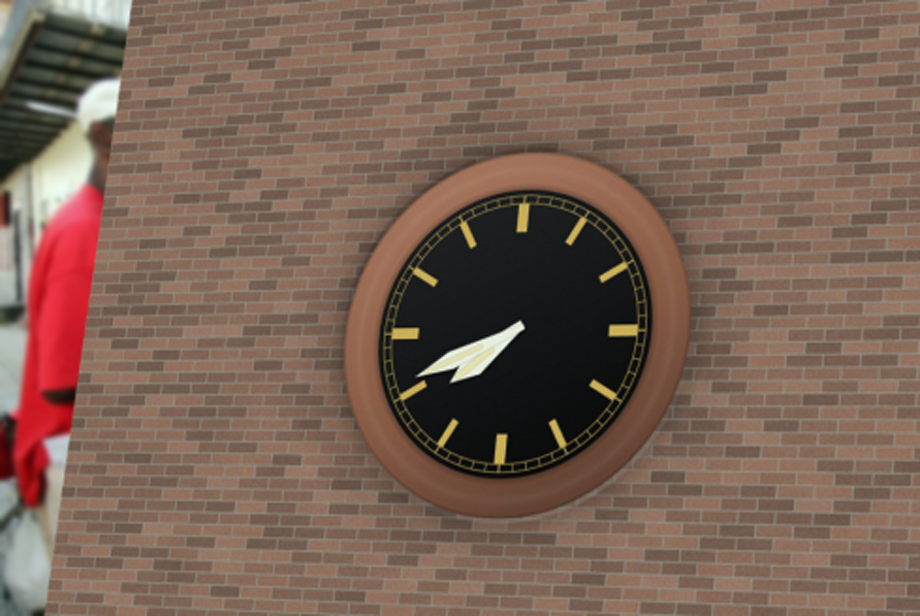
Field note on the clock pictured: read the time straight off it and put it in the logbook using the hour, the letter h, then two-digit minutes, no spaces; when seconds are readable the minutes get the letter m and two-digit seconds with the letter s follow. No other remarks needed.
7h41
